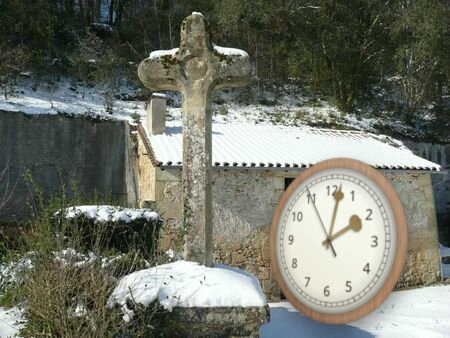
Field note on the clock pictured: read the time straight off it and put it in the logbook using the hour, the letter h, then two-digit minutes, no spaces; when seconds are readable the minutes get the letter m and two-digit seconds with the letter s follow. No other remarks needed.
2h01m55s
